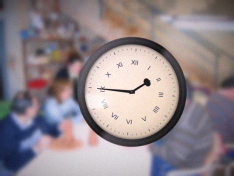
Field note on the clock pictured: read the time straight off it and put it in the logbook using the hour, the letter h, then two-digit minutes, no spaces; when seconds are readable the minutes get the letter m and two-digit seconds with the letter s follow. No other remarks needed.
1h45
